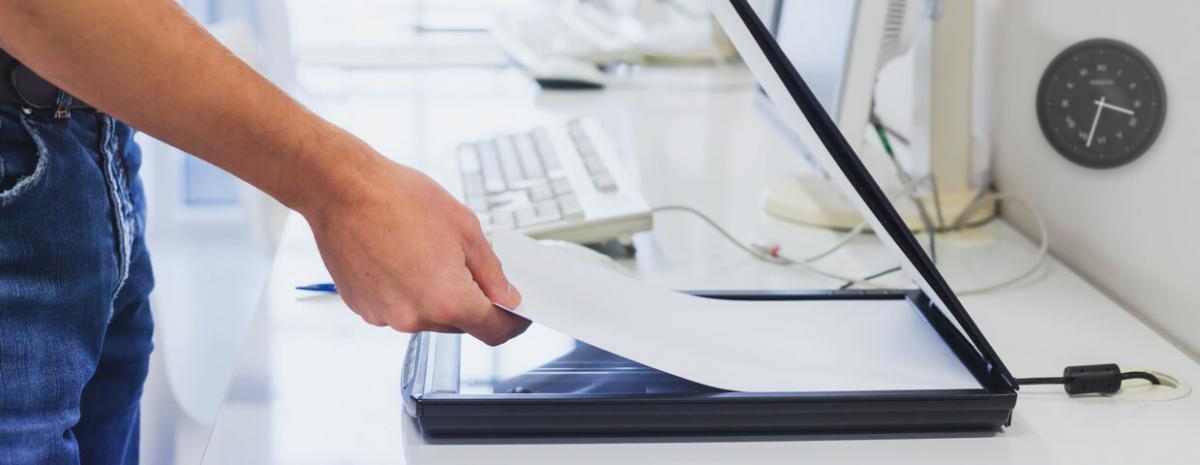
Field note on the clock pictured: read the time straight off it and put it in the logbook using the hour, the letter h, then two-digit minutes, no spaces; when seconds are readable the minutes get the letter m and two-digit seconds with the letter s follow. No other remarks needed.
3h33
